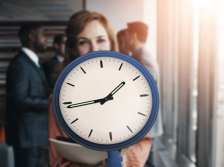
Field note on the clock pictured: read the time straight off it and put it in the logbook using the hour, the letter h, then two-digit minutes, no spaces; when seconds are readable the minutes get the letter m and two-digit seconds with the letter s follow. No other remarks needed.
1h44
